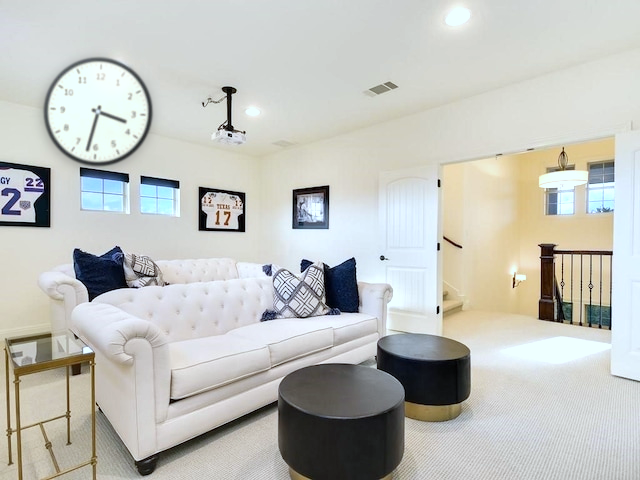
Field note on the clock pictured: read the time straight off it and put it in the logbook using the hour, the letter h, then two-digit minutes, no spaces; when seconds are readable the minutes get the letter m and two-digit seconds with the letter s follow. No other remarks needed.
3h32
